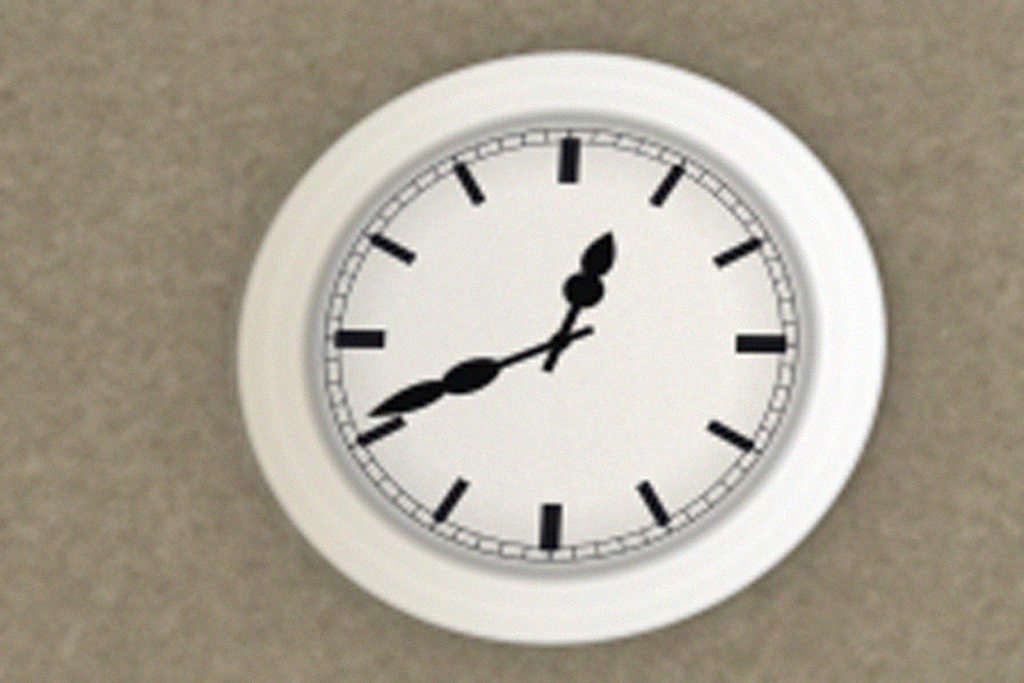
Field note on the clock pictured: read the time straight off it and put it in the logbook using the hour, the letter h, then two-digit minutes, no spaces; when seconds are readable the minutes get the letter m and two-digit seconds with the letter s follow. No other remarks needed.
12h41
